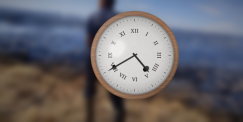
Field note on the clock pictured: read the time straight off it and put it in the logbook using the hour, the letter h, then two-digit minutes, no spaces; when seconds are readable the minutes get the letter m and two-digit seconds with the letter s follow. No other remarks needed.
4h40
